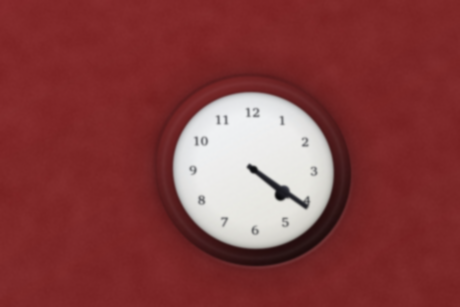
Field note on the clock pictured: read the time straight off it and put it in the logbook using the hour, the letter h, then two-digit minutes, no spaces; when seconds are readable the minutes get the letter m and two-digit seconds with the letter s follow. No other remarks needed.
4h21
